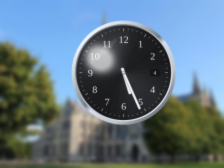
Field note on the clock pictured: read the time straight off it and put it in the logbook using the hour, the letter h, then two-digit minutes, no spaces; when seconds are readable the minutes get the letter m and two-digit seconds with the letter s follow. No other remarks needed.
5h26
